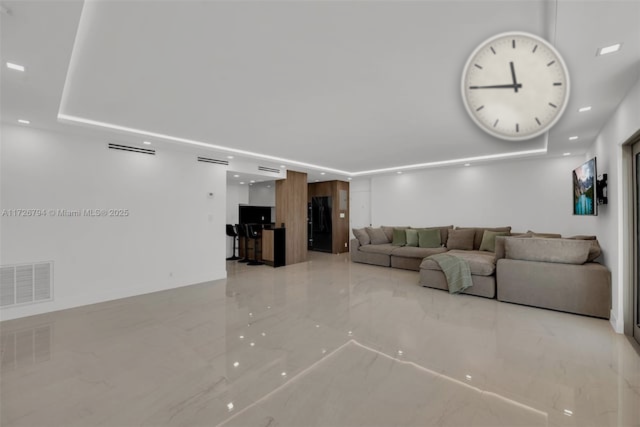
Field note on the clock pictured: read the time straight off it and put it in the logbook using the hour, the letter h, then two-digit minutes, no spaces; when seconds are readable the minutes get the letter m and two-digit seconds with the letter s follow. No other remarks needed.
11h45
